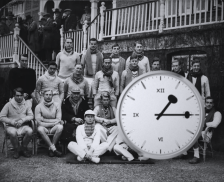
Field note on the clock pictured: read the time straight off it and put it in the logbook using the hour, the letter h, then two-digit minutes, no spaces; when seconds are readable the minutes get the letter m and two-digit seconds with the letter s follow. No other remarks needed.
1h15
